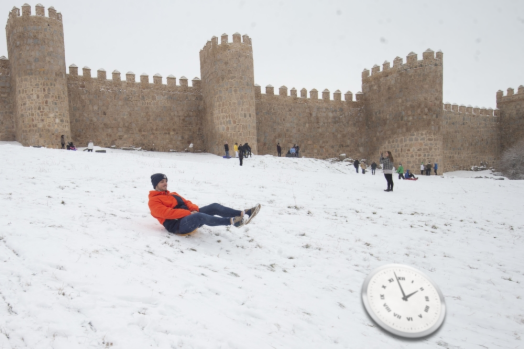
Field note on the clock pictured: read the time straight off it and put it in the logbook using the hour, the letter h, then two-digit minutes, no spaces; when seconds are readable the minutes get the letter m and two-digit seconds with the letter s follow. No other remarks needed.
1h58
